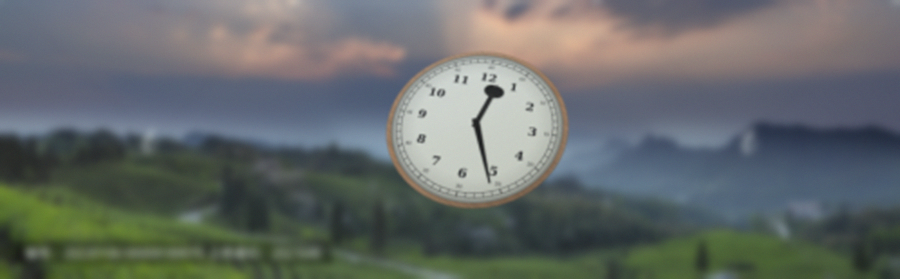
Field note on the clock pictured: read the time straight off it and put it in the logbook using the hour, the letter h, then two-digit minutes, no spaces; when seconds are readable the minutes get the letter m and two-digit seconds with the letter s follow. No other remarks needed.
12h26
